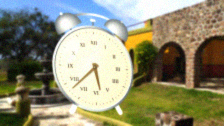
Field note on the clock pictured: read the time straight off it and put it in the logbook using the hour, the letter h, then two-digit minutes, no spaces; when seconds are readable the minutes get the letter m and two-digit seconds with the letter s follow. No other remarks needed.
5h38
